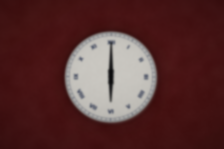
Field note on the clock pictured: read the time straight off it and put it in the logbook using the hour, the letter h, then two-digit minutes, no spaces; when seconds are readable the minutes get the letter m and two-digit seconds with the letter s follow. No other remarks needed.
6h00
